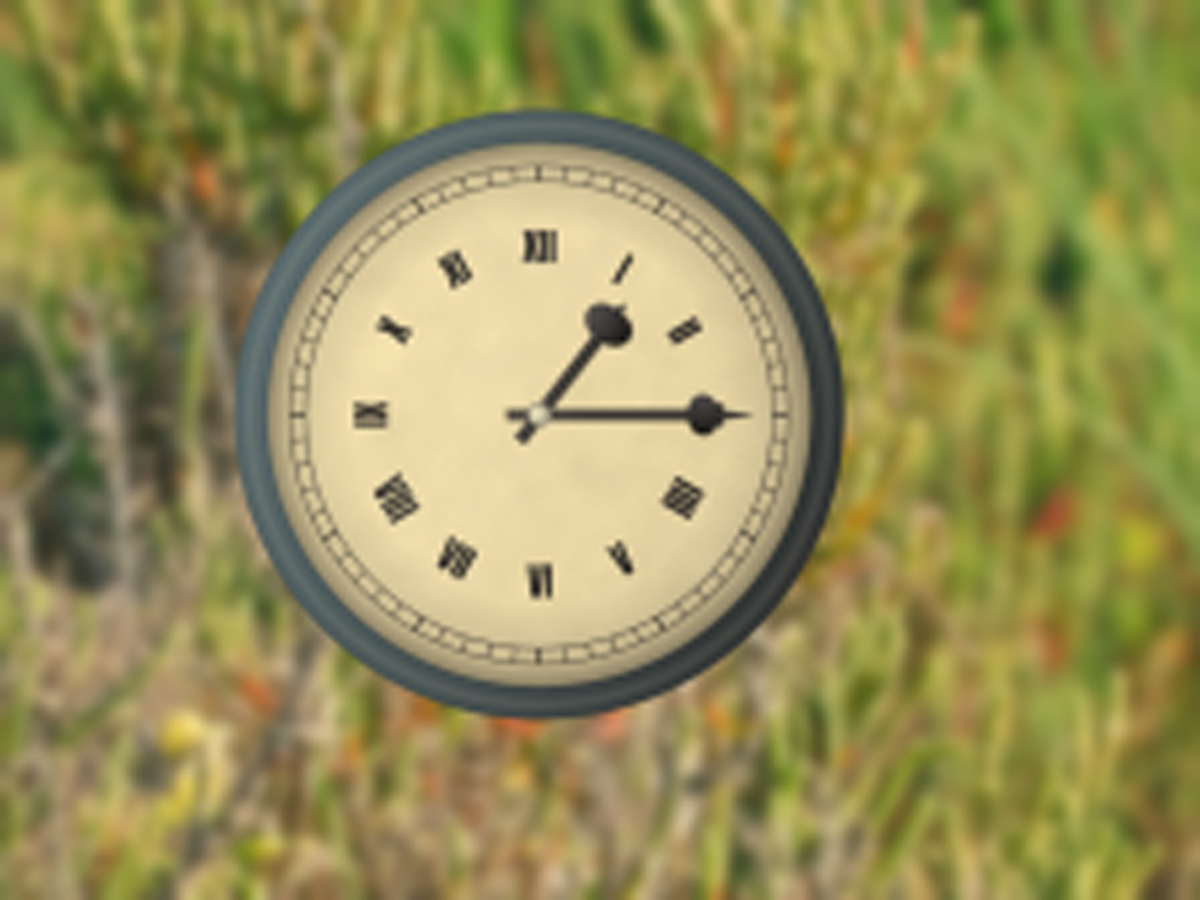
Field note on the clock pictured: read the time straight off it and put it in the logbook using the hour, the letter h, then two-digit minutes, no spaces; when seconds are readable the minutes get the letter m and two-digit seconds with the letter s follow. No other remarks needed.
1h15
